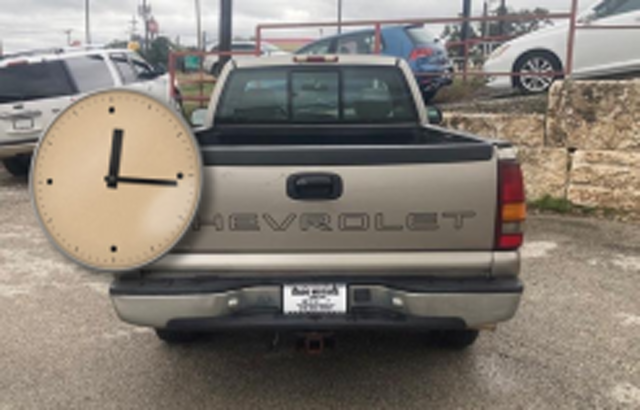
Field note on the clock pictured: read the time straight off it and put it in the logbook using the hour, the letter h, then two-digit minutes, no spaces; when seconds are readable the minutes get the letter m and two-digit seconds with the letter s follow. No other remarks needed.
12h16
